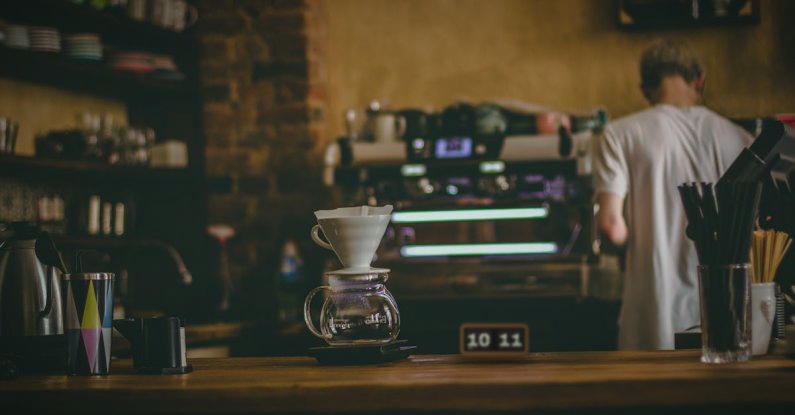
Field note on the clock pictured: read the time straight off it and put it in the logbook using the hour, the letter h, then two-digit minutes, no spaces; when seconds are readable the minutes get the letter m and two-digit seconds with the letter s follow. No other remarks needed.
10h11
